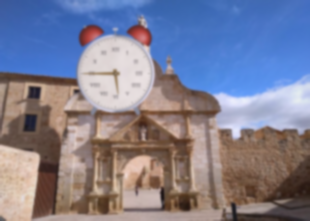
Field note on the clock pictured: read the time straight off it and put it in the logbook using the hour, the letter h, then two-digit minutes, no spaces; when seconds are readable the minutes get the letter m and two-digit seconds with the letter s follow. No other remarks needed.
5h45
